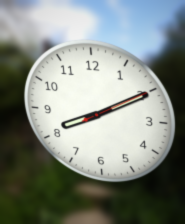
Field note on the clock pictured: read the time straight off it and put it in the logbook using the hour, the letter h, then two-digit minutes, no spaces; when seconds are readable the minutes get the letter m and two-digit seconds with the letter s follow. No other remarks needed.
8h10m10s
